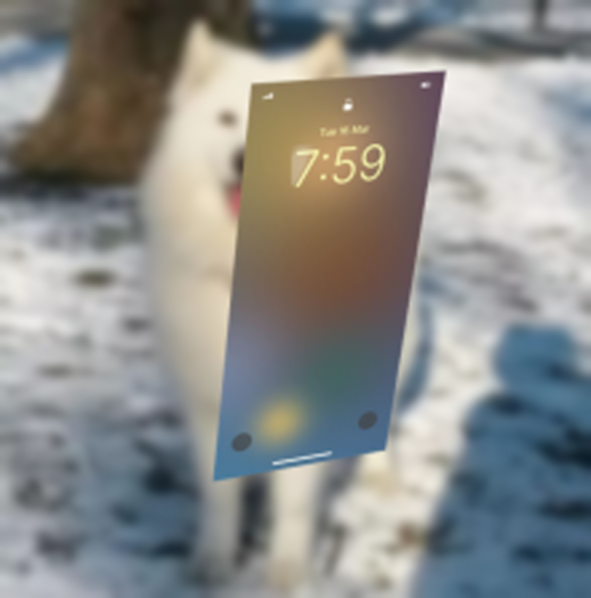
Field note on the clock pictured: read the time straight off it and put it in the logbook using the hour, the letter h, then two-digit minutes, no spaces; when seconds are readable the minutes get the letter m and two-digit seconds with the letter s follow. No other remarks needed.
7h59
